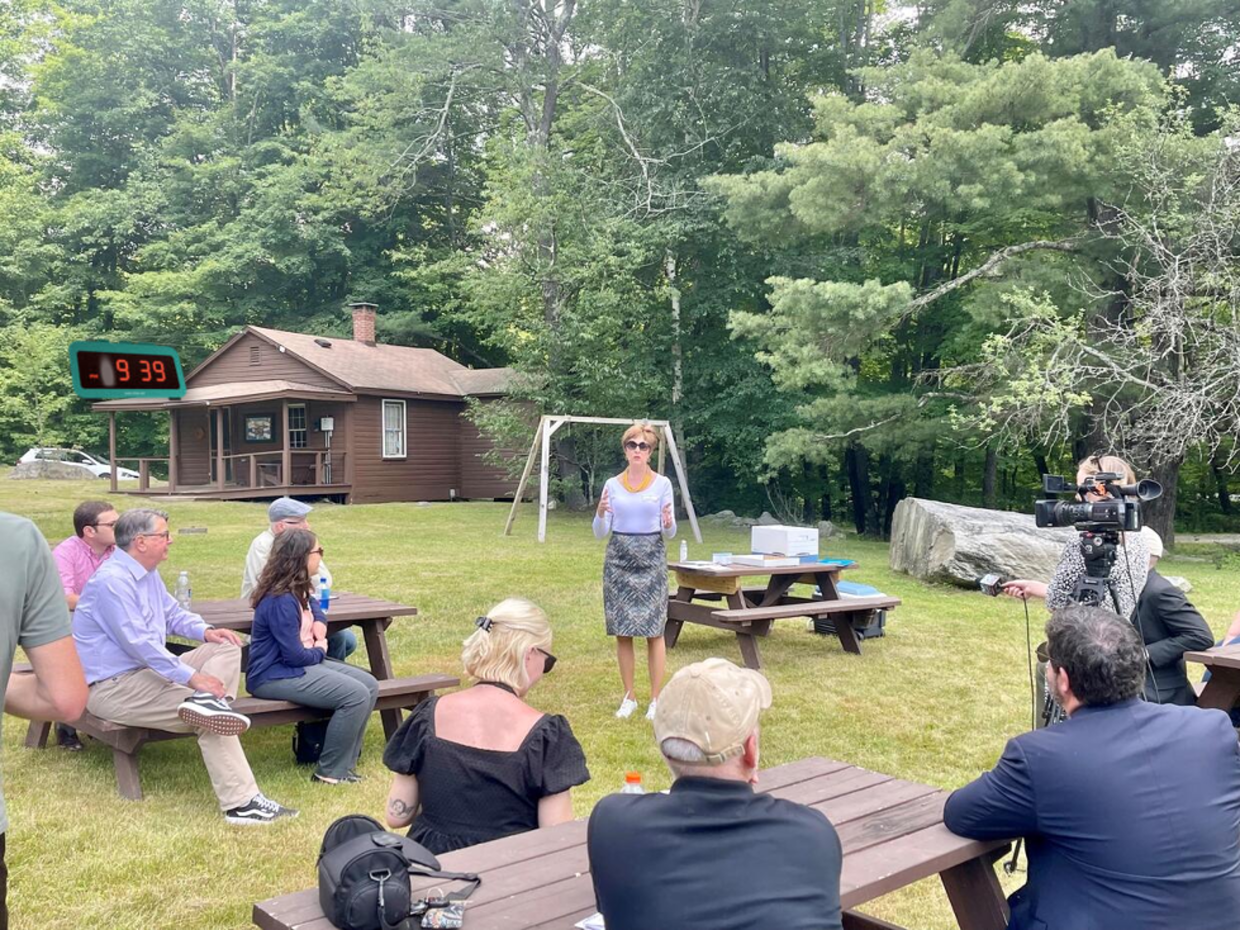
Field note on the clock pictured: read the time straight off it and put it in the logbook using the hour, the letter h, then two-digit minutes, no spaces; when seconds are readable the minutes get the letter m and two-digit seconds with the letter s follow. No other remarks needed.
9h39
